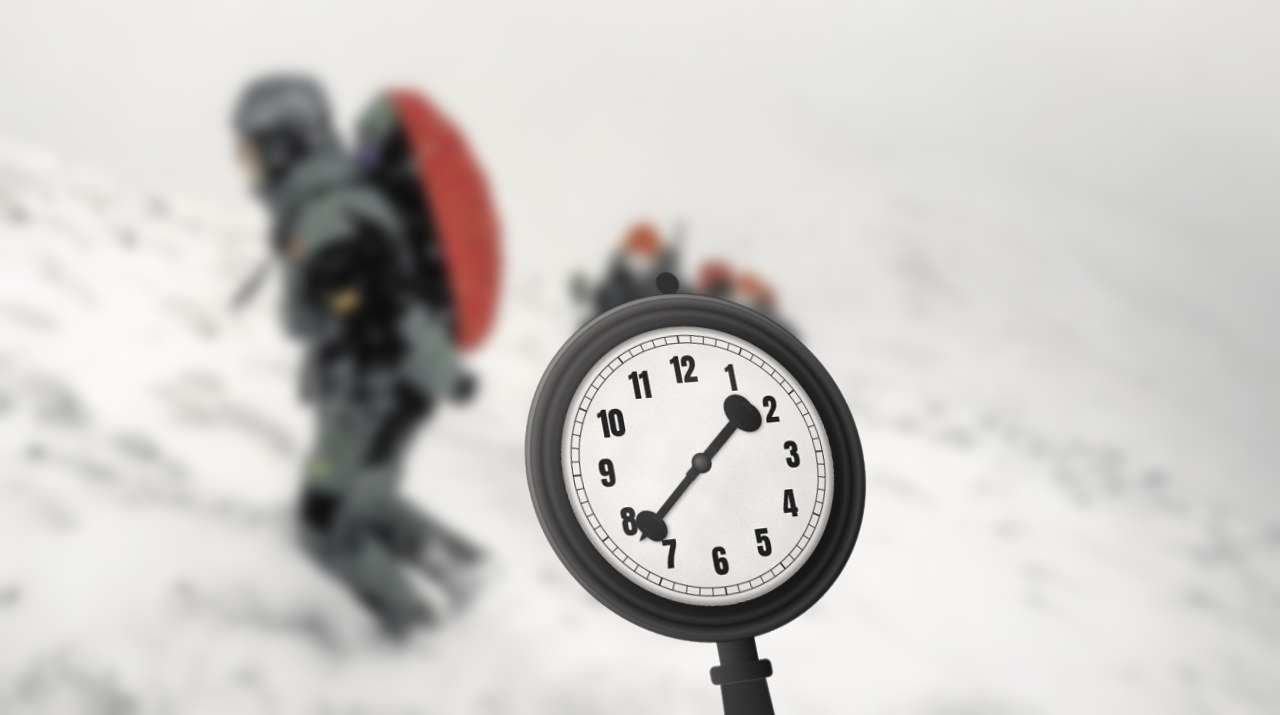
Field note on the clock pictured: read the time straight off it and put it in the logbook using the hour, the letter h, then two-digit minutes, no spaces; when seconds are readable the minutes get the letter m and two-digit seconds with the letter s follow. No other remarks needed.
1h38
